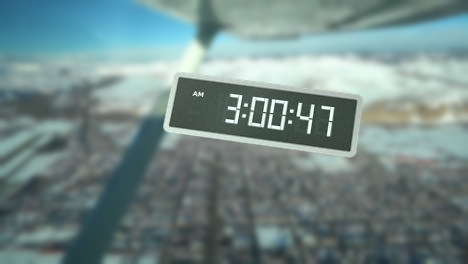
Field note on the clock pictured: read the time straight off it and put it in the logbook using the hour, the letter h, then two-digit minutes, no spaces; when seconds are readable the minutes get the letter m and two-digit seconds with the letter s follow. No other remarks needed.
3h00m47s
